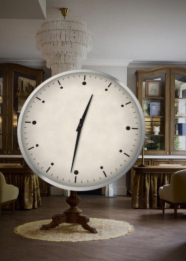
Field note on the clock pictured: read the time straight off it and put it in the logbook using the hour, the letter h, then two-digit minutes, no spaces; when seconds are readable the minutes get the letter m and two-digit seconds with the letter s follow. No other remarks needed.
12h31
